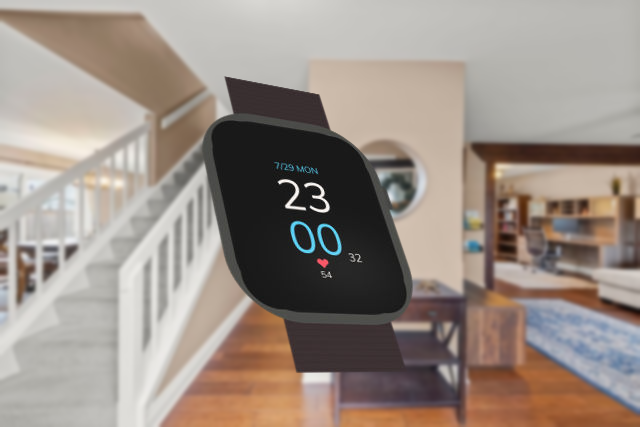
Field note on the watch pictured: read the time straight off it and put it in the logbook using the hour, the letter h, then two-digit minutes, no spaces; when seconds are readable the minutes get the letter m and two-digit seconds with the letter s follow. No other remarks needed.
23h00m32s
